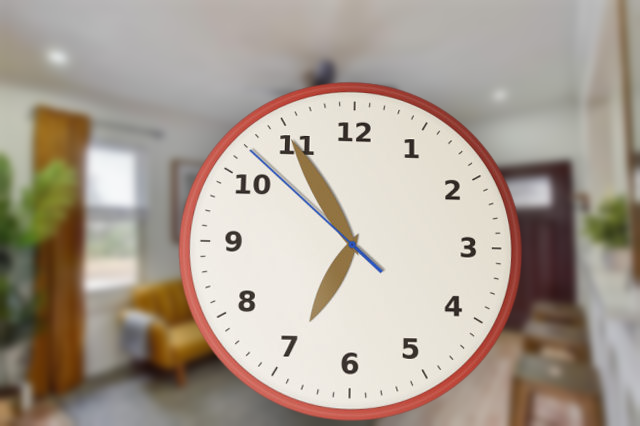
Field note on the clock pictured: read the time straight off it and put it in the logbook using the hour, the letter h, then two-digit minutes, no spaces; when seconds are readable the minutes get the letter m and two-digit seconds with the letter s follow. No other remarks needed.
6h54m52s
